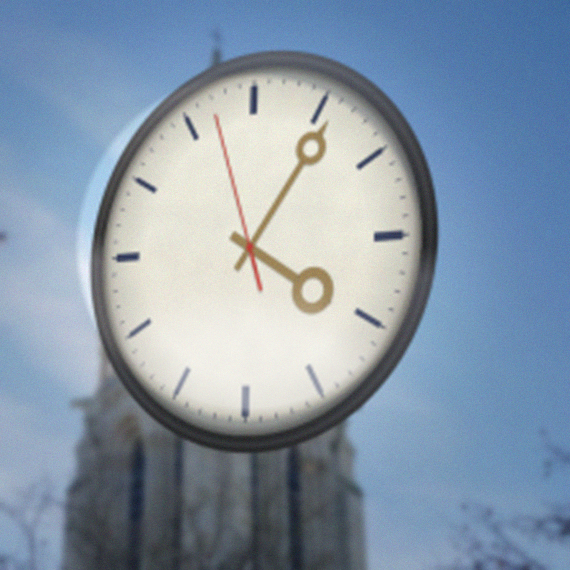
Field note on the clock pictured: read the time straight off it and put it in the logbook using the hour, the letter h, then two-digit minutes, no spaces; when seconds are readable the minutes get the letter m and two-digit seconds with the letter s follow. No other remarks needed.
4h05m57s
